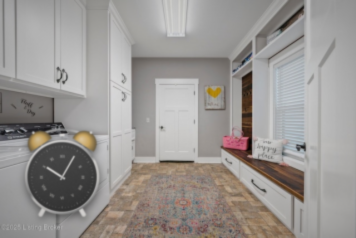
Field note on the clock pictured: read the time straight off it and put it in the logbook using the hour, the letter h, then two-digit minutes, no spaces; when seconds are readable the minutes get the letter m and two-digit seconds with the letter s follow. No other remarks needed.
10h05
